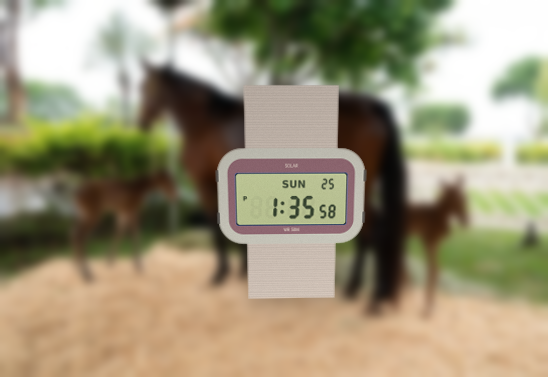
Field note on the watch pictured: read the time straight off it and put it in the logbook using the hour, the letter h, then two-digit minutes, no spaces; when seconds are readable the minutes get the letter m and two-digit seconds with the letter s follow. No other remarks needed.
1h35m58s
